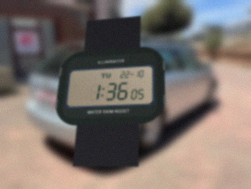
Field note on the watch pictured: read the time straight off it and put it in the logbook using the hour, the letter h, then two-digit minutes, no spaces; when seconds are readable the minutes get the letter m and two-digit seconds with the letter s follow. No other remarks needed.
1h36
